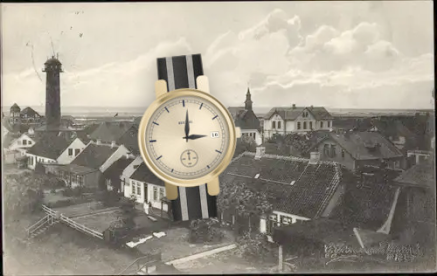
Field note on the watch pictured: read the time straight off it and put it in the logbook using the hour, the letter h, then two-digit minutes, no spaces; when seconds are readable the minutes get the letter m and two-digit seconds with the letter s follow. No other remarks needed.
3h01
